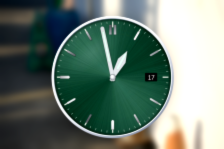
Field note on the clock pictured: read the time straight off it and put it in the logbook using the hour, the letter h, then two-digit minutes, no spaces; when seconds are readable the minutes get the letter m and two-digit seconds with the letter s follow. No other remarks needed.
12h58
